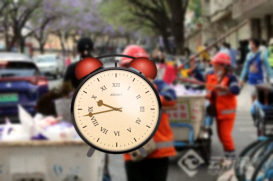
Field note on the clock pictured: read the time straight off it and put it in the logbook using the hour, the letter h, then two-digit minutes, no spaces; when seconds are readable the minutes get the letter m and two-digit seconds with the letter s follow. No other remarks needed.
9h43
